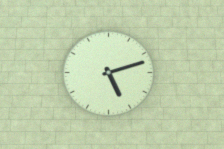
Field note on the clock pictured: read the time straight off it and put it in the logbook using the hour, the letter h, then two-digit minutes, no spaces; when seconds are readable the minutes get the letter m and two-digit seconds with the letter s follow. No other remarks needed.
5h12
